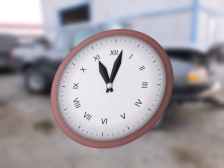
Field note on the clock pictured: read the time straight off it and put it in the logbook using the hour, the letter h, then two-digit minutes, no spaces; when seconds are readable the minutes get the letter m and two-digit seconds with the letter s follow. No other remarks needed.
11h02
